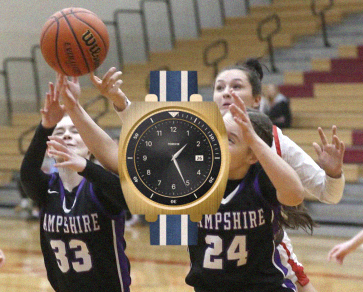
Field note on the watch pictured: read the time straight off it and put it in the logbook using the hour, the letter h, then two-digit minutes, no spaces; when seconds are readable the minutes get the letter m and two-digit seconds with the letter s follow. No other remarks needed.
1h26
